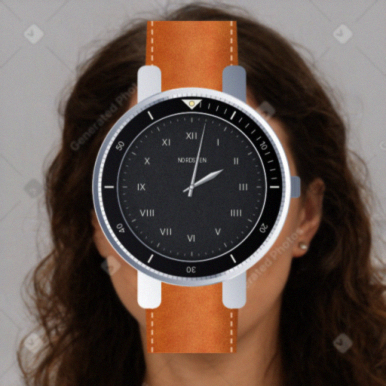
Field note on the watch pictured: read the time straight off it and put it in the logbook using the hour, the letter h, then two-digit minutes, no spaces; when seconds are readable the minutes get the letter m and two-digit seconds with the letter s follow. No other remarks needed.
2h02
